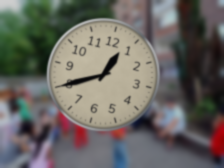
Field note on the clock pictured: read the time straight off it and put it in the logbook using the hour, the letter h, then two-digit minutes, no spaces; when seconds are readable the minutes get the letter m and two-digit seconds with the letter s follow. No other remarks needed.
12h40
